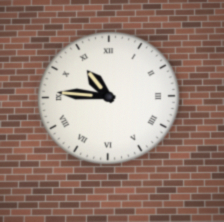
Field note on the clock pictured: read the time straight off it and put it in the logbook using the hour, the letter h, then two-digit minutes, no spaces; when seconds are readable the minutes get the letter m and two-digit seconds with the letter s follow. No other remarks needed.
10h46
